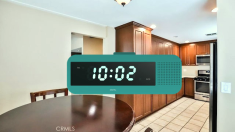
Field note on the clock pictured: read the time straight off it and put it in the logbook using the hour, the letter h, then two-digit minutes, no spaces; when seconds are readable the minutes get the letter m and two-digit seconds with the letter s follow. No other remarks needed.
10h02
